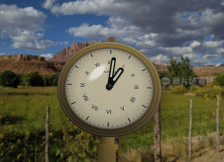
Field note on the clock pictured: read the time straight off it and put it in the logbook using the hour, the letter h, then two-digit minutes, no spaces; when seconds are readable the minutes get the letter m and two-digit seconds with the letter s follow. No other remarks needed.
1h01
